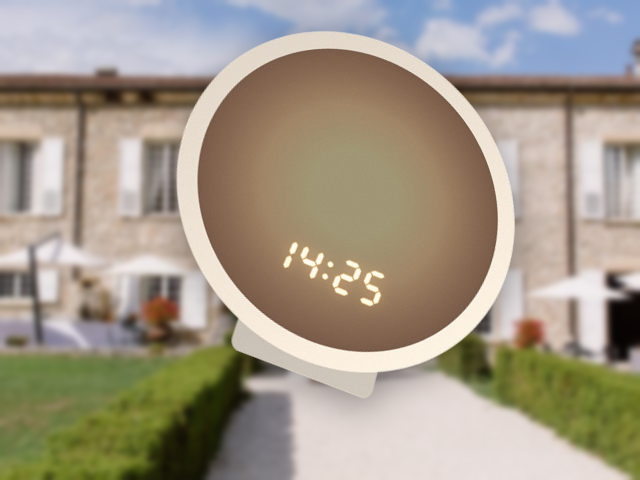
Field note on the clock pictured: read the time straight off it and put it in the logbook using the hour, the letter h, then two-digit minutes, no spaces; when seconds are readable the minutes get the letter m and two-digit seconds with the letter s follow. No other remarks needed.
14h25
